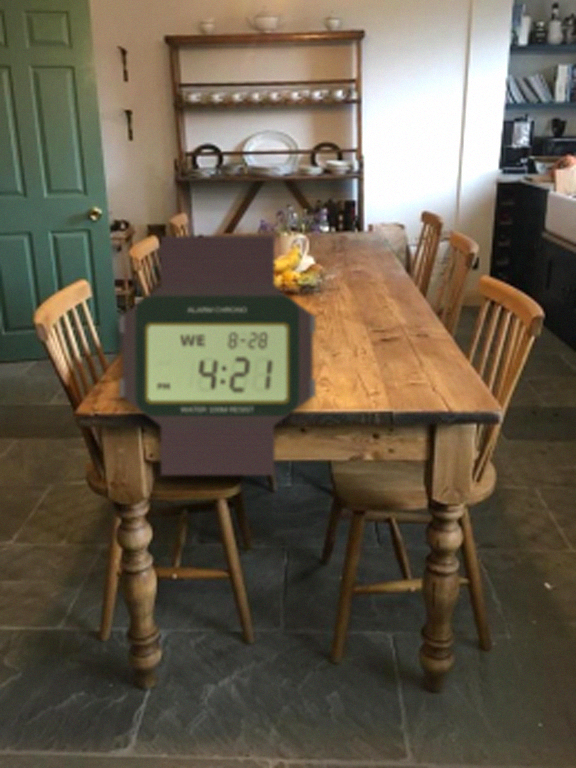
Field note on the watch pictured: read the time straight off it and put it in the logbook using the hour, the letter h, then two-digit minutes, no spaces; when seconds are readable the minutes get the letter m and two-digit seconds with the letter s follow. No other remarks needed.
4h21
